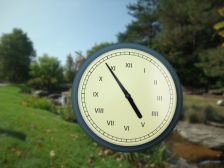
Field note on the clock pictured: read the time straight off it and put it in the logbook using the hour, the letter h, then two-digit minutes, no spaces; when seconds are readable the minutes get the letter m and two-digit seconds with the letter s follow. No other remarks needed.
4h54
